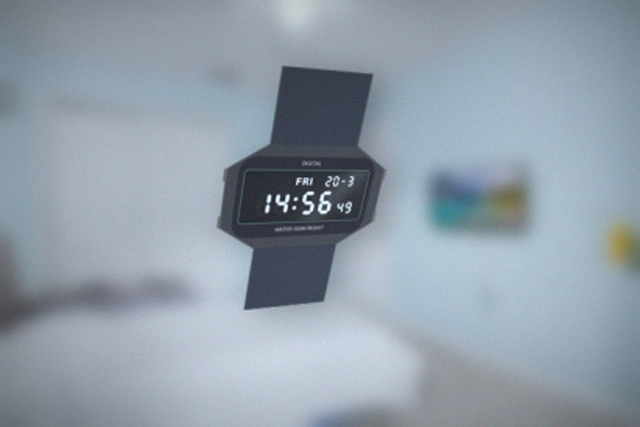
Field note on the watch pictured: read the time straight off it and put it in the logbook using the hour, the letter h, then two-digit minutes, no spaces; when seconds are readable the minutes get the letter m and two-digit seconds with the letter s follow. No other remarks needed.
14h56m49s
